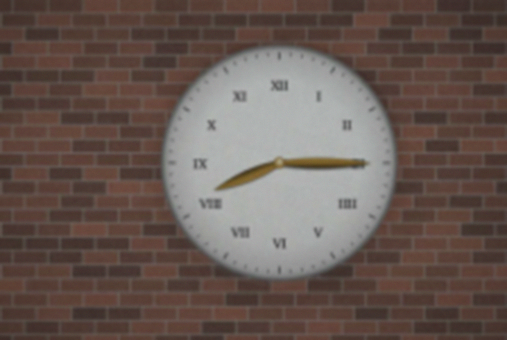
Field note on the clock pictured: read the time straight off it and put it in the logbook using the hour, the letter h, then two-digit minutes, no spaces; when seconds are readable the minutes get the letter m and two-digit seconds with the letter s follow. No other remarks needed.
8h15
